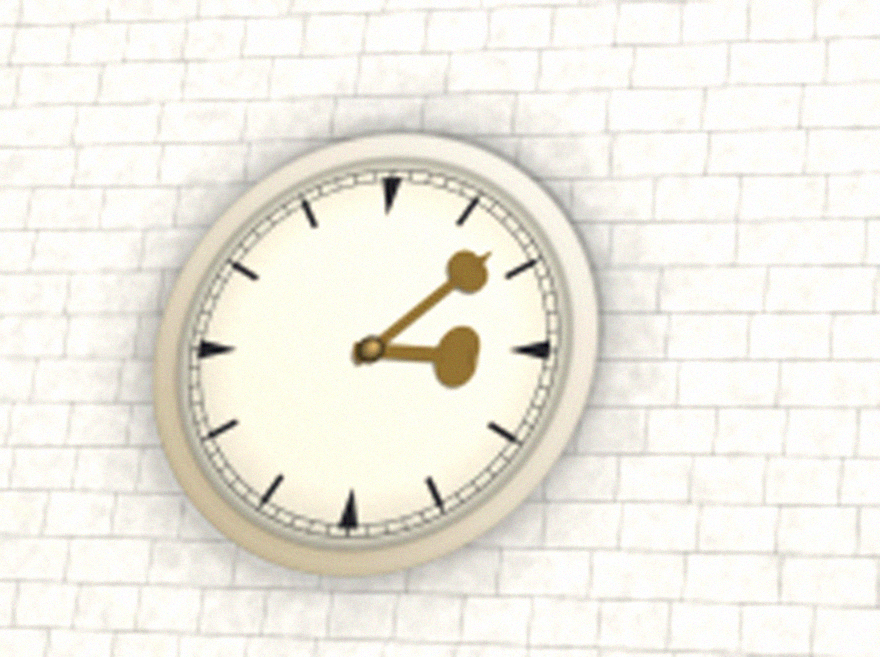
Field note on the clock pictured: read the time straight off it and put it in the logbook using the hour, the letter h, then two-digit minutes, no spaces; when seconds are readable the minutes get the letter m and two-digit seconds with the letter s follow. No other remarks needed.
3h08
